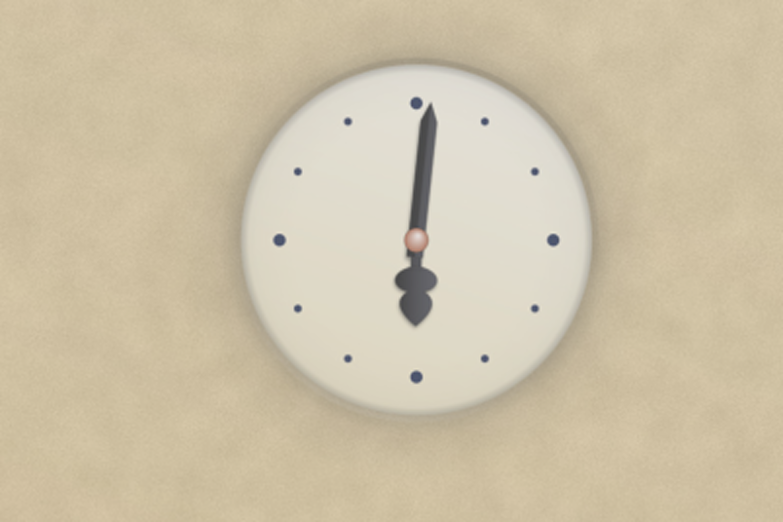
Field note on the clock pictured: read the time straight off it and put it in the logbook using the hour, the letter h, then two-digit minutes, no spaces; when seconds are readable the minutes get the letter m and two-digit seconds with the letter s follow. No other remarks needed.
6h01
